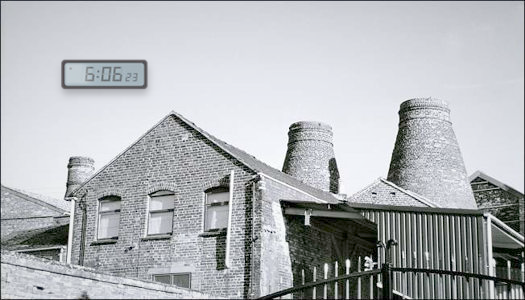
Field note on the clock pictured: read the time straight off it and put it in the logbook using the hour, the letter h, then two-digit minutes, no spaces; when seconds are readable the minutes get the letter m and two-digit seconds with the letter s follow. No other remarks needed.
6h06m23s
